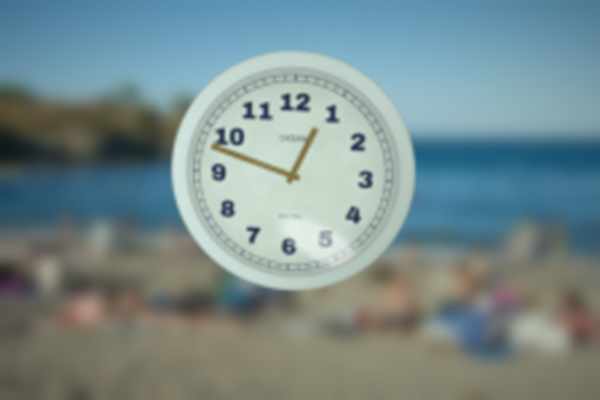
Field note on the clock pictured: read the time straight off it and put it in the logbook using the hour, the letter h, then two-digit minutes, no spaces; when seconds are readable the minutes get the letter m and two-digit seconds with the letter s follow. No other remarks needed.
12h48
